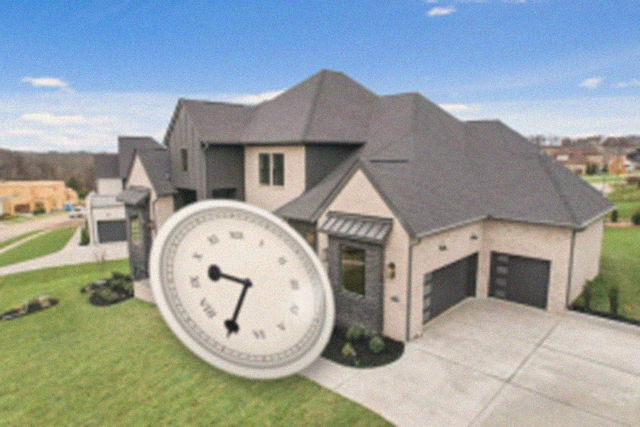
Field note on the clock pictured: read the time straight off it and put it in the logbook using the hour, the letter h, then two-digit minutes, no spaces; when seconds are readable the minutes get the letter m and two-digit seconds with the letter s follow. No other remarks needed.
9h35
